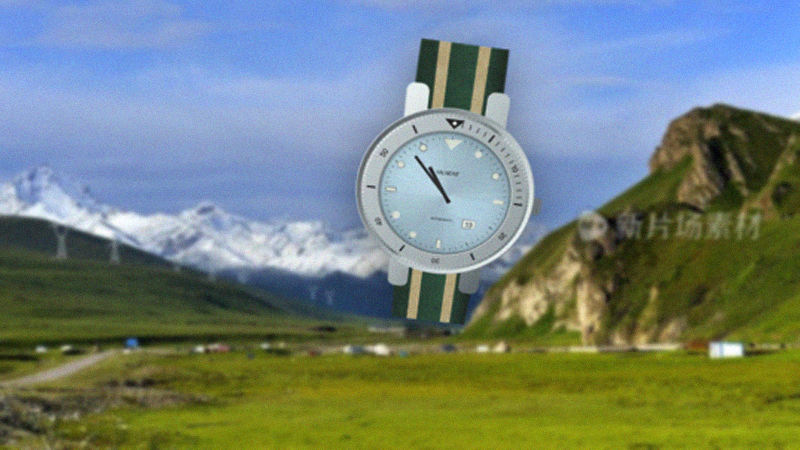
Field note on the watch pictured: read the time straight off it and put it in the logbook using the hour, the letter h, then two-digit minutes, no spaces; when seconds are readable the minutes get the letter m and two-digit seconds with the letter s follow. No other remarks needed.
10h53
